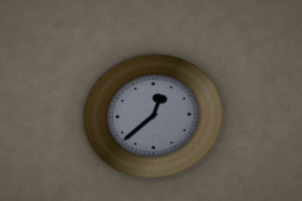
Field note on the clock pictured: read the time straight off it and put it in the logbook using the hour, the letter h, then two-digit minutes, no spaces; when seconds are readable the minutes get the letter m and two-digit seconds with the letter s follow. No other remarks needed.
12h38
